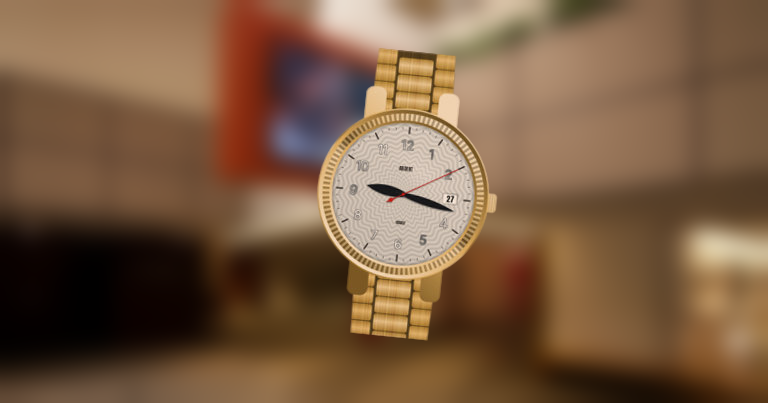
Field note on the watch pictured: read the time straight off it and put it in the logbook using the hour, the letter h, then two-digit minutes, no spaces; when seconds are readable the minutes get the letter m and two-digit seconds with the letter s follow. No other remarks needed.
9h17m10s
